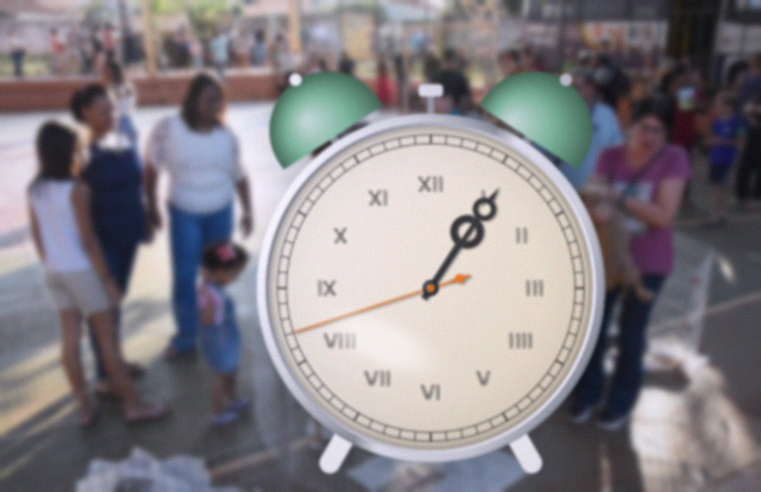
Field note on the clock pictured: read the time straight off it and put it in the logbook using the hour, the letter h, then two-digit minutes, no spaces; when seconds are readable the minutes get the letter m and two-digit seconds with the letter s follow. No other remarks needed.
1h05m42s
